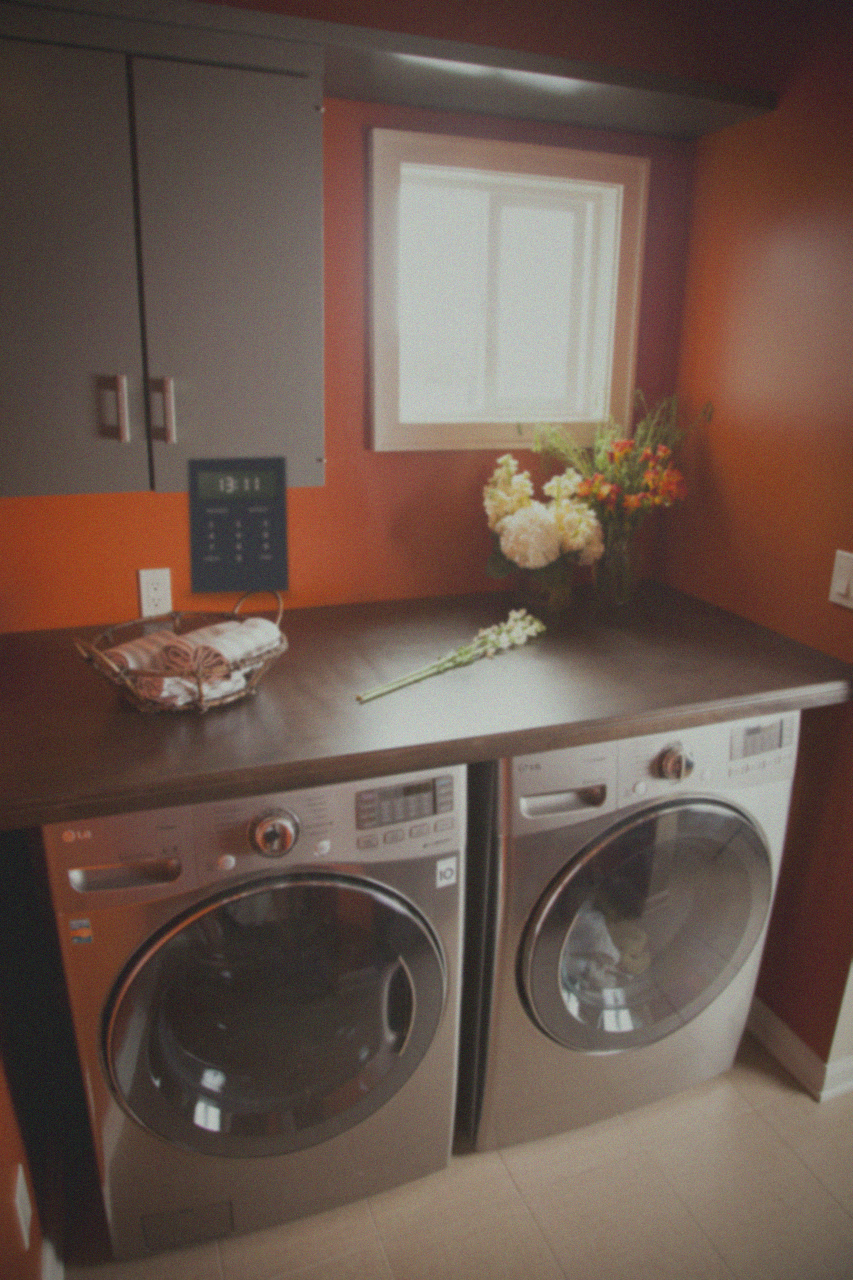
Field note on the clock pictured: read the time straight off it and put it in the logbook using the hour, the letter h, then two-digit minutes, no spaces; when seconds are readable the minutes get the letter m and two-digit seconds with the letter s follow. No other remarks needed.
13h11
